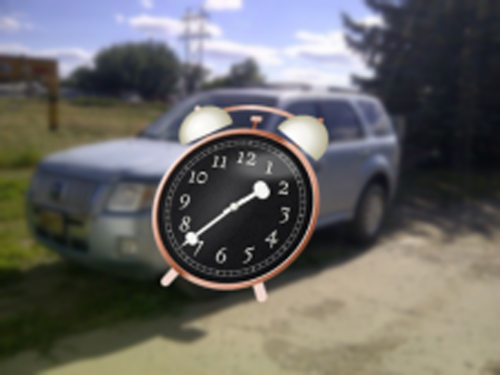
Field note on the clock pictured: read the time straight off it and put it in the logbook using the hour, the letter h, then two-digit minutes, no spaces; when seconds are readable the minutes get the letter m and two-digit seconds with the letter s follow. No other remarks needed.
1h37
